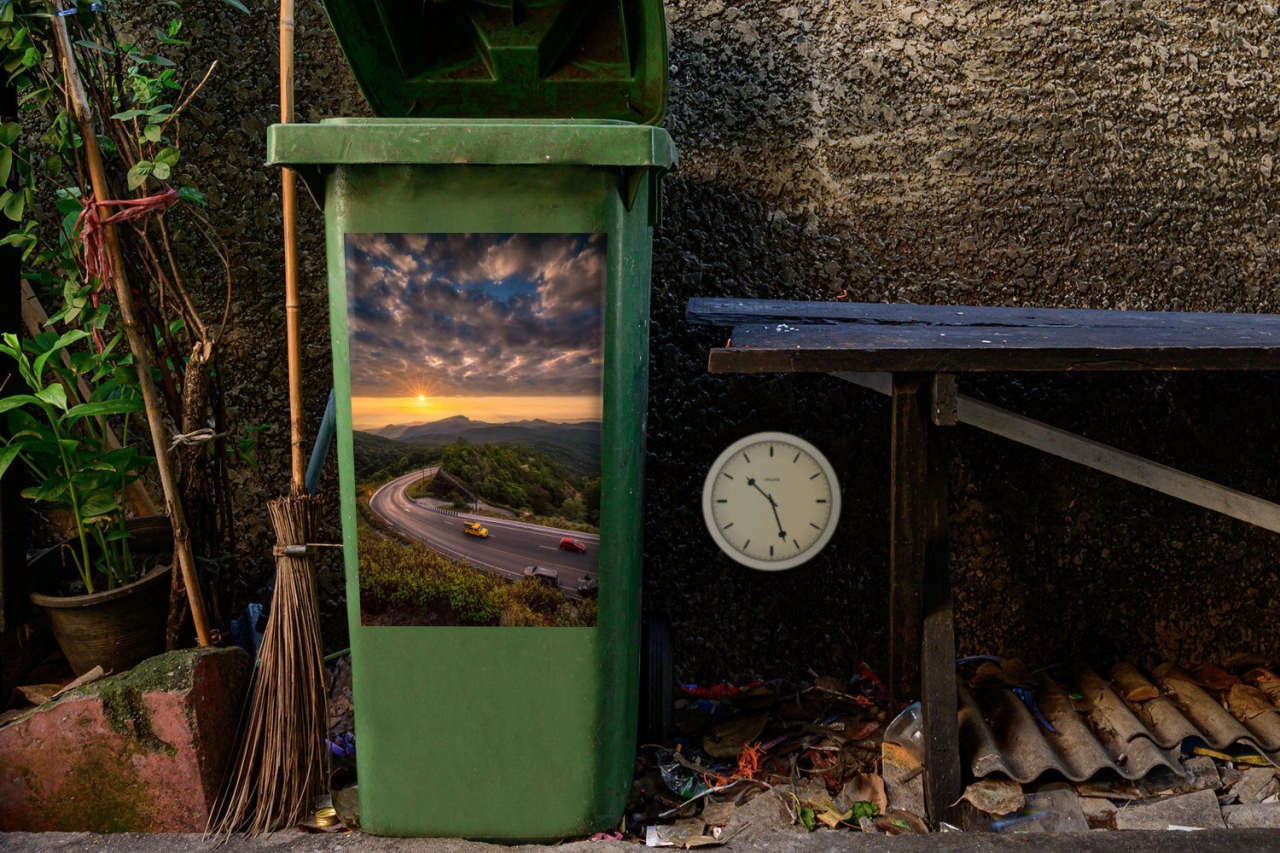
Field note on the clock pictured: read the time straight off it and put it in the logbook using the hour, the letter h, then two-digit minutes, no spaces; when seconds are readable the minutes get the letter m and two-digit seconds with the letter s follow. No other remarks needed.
10h27
